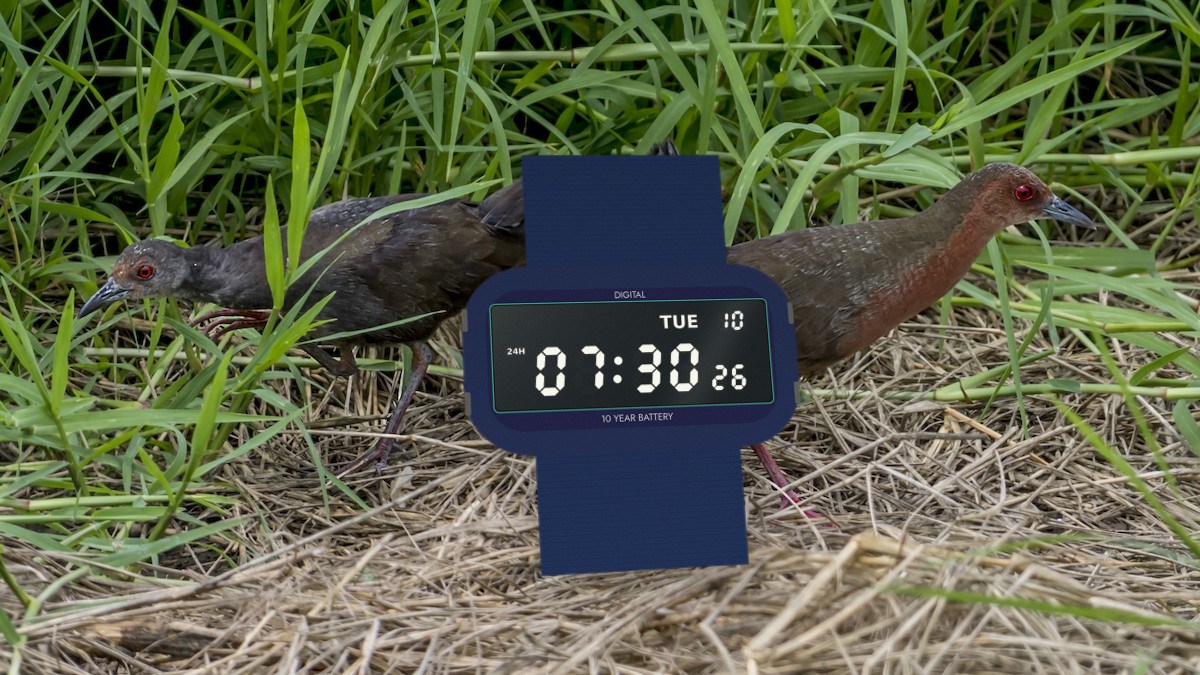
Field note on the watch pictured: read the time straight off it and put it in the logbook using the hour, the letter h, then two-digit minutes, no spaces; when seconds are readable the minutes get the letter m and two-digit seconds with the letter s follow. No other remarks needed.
7h30m26s
